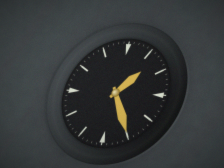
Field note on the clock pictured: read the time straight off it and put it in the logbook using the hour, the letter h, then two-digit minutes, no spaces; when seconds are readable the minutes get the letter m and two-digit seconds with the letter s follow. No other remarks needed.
1h25
